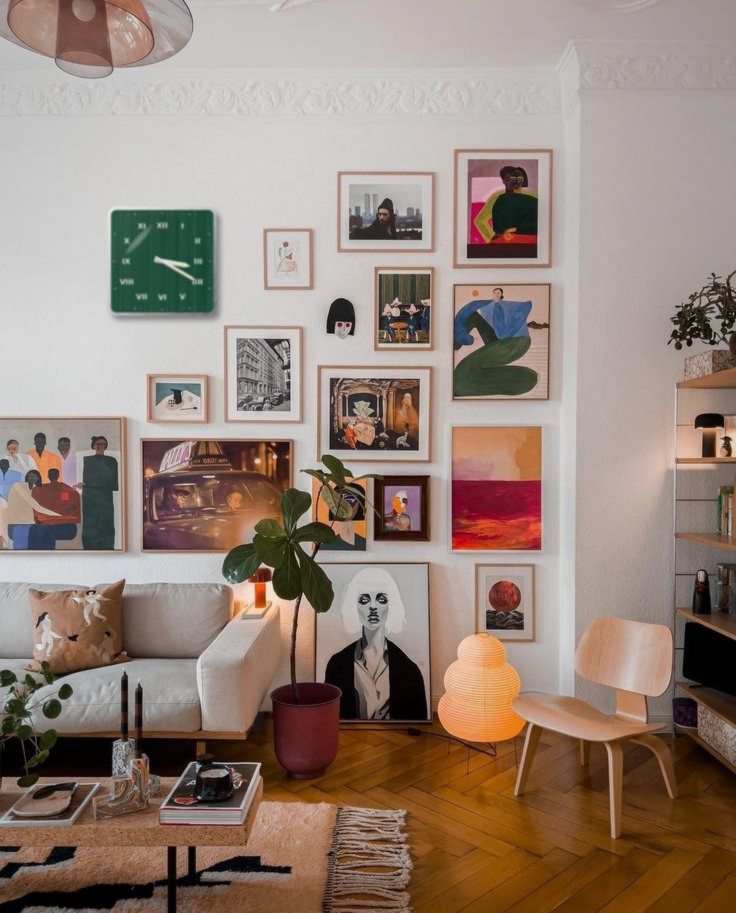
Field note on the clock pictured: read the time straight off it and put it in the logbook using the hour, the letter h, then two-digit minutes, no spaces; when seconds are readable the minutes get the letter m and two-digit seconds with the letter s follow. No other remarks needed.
3h20
